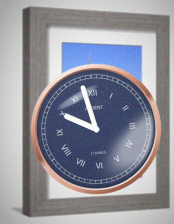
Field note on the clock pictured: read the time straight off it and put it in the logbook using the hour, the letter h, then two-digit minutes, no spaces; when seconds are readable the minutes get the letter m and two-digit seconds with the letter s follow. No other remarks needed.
9h58
